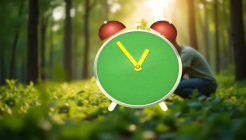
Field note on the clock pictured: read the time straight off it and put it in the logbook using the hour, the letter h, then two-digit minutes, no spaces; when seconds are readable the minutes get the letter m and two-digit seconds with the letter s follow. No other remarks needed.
12h54
